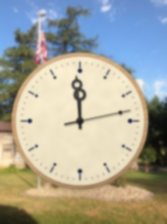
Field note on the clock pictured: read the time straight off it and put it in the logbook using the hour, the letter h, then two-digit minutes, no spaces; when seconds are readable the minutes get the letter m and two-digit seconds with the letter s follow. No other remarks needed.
11h59m13s
